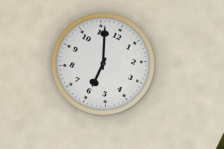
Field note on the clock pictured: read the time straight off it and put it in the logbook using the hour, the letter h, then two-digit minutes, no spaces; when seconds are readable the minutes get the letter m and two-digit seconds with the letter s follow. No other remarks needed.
5h56
